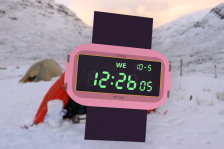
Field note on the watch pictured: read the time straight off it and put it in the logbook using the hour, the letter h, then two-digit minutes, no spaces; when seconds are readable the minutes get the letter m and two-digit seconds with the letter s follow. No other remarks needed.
12h26m05s
